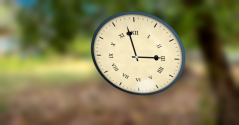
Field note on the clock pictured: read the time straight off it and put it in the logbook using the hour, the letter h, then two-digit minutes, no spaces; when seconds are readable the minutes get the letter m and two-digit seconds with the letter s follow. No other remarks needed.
2h58
